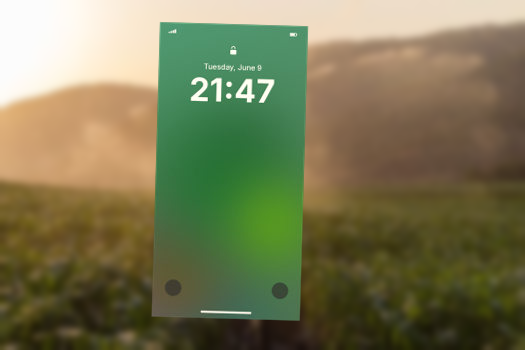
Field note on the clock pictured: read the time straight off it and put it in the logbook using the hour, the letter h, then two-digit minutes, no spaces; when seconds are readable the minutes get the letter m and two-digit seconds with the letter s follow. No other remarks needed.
21h47
